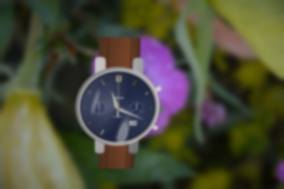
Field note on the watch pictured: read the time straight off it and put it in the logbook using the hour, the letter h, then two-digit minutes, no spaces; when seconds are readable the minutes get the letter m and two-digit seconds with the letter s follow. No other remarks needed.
11h19
